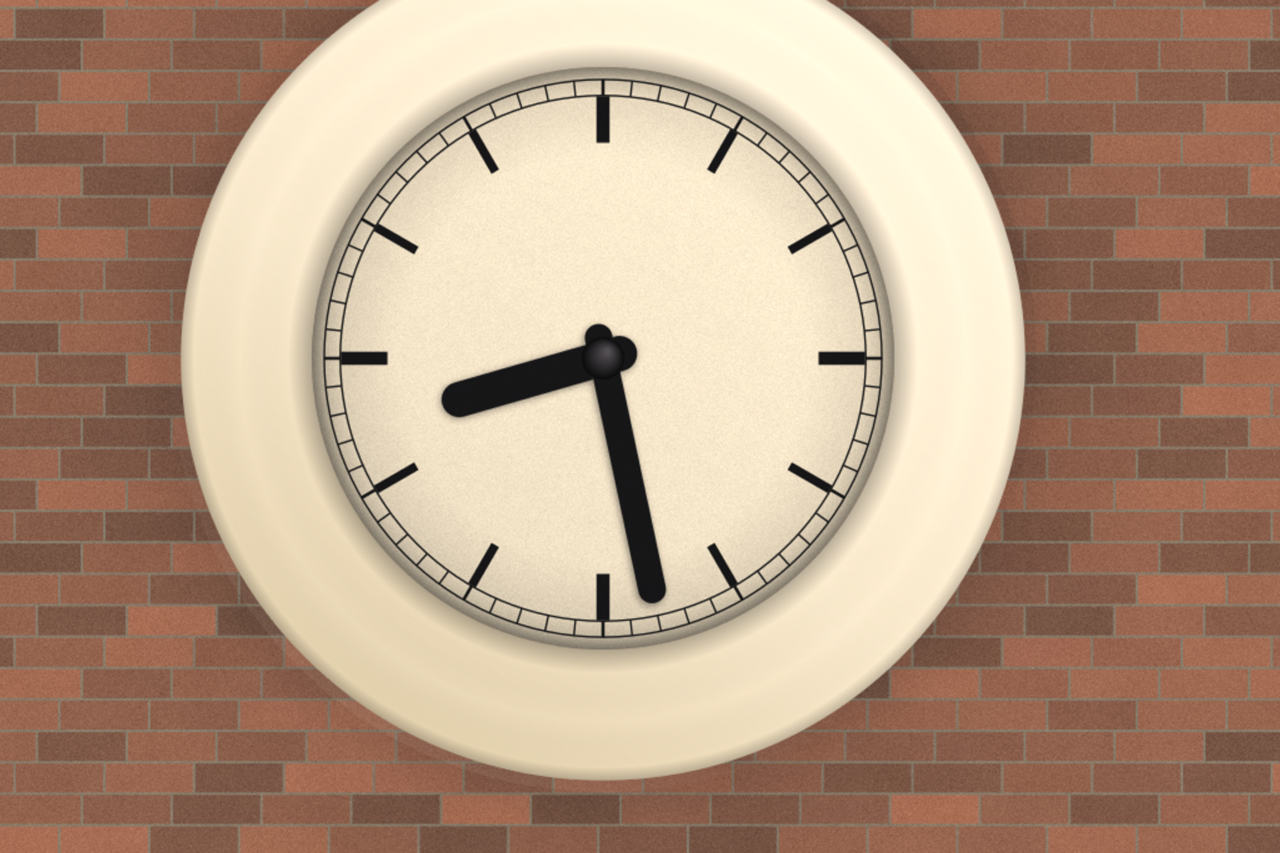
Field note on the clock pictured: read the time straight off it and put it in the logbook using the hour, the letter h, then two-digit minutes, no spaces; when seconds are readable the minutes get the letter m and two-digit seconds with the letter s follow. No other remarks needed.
8h28
